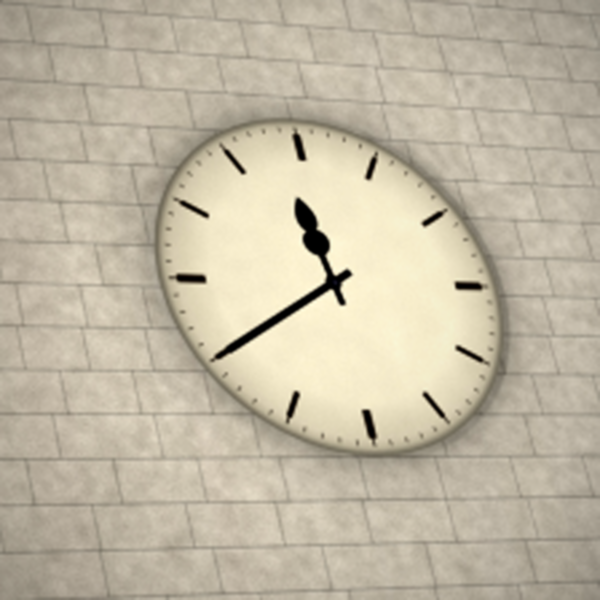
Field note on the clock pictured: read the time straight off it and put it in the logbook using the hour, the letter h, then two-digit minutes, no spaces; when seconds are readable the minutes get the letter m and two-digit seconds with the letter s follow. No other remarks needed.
11h40
